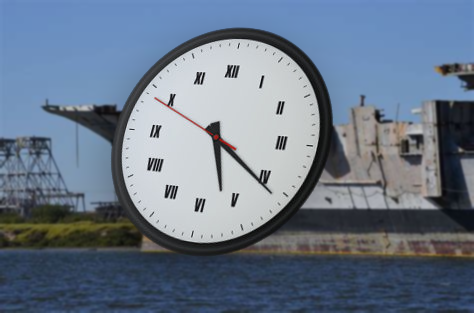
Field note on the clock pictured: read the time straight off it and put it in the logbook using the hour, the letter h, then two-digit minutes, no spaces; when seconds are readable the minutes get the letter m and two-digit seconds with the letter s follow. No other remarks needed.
5h20m49s
